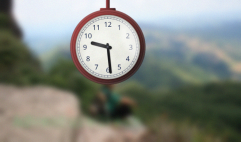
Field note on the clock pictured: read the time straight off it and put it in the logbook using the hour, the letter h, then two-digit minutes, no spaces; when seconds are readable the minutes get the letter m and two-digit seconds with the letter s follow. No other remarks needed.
9h29
